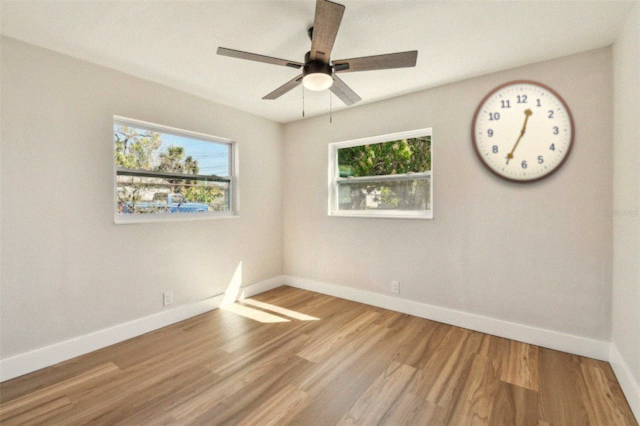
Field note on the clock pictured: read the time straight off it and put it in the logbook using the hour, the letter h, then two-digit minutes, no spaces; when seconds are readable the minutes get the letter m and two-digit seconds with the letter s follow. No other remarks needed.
12h35
